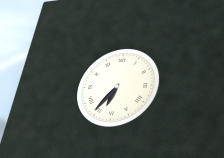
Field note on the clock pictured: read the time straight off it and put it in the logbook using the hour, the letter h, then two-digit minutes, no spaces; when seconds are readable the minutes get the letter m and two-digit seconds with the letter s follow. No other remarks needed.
6h36
